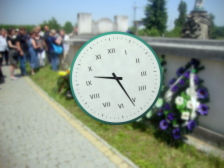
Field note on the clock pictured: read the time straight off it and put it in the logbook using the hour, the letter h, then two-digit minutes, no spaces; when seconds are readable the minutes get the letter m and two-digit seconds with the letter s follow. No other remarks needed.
9h26
